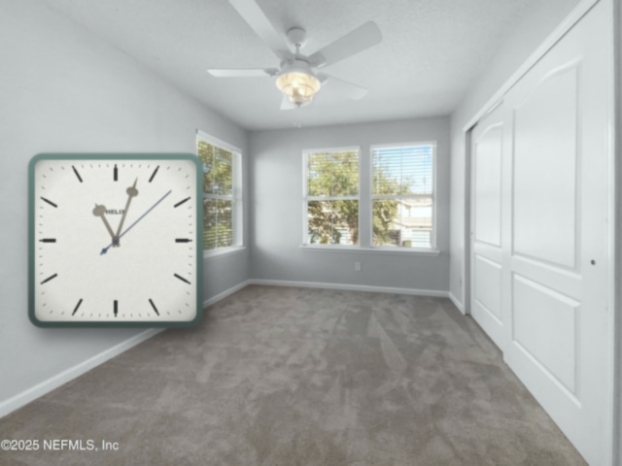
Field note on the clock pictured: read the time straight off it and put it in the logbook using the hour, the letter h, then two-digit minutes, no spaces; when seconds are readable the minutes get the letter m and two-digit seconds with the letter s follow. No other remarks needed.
11h03m08s
